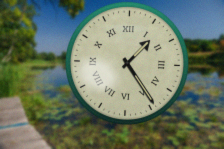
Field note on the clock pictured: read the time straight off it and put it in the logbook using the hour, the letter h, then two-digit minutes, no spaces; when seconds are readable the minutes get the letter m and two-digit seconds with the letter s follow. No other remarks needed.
1h24
